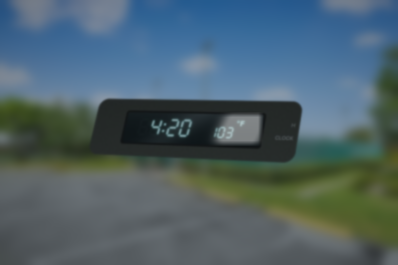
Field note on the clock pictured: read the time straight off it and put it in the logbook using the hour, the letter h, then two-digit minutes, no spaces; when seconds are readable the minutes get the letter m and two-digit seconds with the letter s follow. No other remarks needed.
4h20
